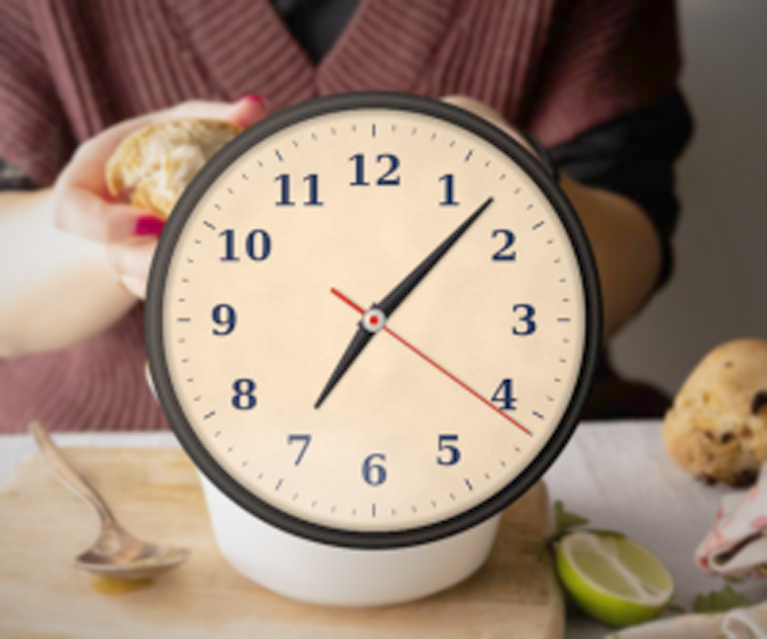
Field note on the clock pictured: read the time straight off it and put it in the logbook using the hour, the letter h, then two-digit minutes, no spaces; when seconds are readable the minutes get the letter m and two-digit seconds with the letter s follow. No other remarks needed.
7h07m21s
